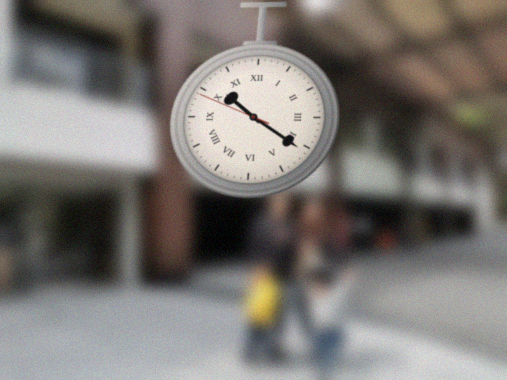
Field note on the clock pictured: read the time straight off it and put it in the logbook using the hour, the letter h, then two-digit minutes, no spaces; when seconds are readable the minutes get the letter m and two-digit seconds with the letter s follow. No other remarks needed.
10h20m49s
